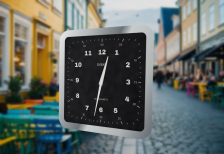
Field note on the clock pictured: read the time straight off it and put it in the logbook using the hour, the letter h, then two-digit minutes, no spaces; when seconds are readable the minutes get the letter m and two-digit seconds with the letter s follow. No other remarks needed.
12h32
